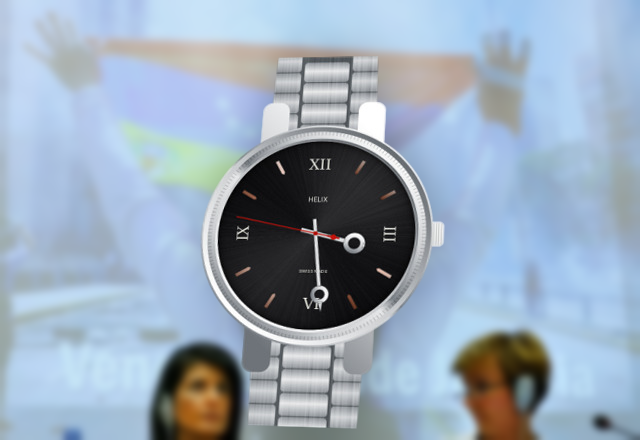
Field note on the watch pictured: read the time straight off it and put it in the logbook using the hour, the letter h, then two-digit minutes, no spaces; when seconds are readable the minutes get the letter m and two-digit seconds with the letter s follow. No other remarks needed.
3h28m47s
